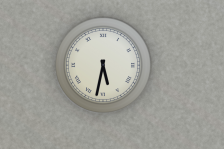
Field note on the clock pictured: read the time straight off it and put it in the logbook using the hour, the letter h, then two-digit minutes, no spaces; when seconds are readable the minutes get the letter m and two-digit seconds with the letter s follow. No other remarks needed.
5h32
